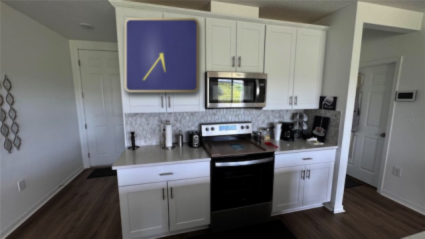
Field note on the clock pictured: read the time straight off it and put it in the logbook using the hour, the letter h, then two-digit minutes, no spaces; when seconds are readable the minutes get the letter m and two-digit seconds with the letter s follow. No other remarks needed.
5h36
